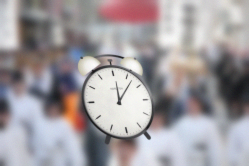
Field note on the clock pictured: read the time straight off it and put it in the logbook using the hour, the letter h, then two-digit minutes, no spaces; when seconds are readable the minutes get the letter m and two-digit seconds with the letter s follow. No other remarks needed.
12h07
